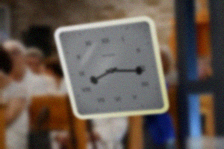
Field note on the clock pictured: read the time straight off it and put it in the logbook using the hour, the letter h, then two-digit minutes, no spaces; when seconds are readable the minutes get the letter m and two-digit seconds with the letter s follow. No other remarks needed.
8h16
